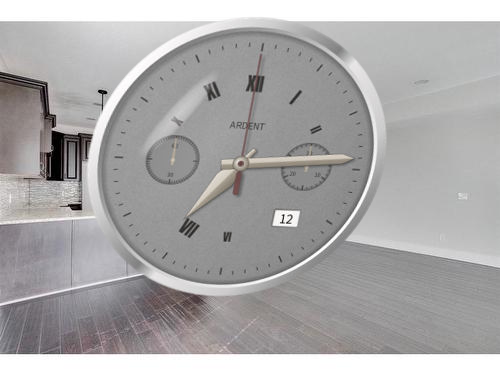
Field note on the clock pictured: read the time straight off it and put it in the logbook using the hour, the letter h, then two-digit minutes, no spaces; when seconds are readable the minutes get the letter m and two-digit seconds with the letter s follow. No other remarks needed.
7h14
